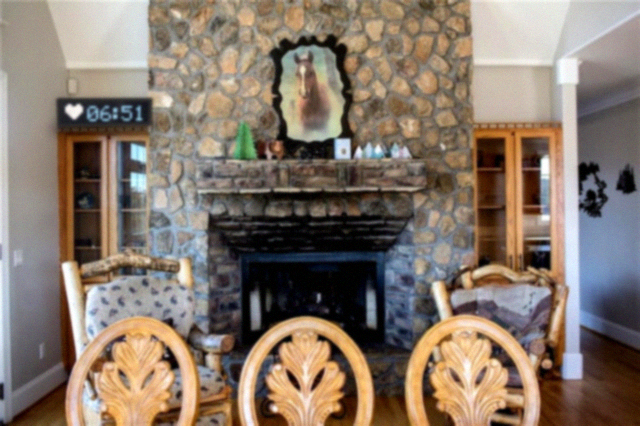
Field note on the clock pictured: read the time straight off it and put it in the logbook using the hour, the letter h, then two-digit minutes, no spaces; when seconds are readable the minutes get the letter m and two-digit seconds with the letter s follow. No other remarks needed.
6h51
